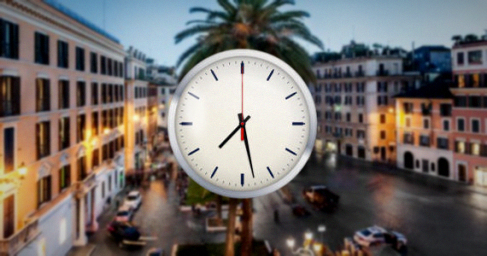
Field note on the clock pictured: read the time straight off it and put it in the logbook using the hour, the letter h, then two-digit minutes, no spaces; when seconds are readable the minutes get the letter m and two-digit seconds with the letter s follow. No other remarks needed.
7h28m00s
